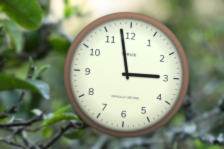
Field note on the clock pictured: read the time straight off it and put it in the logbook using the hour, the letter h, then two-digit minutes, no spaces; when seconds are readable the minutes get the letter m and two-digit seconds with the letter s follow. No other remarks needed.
2h58
